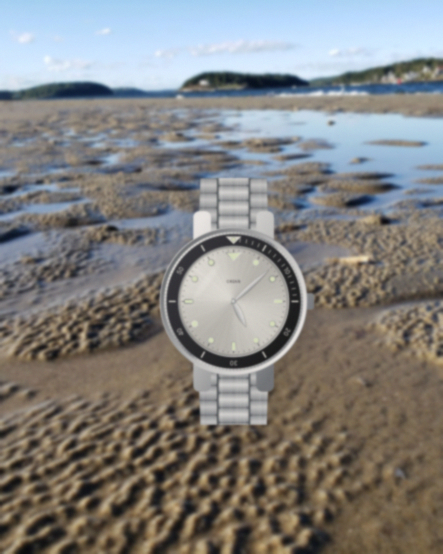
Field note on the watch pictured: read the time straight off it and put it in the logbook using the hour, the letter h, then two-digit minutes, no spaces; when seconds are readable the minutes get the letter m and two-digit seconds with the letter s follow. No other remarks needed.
5h08
